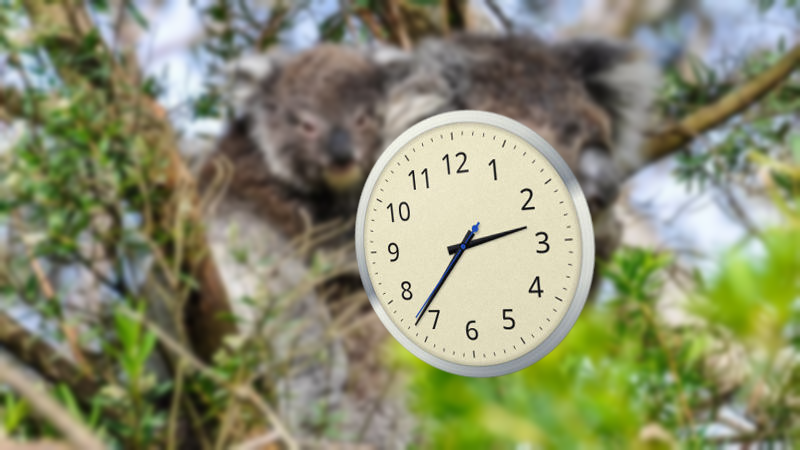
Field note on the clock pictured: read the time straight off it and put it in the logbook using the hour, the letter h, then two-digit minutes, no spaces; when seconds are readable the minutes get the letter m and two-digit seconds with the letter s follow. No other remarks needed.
2h36m37s
